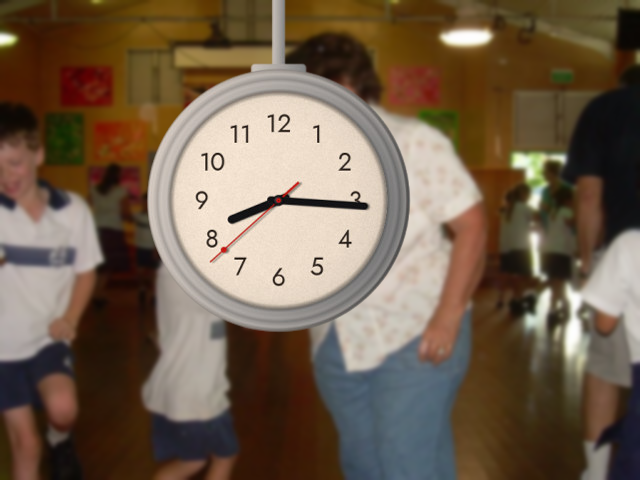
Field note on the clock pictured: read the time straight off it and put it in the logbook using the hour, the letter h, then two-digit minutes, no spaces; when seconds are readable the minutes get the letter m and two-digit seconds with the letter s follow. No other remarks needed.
8h15m38s
